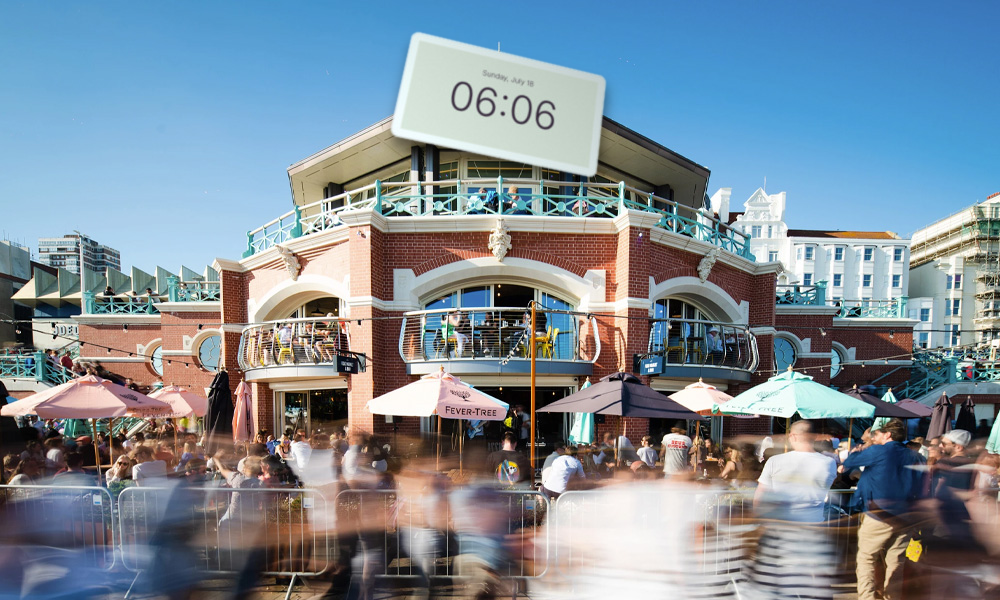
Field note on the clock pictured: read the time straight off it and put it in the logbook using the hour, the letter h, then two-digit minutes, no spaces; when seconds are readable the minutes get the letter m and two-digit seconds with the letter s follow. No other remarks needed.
6h06
